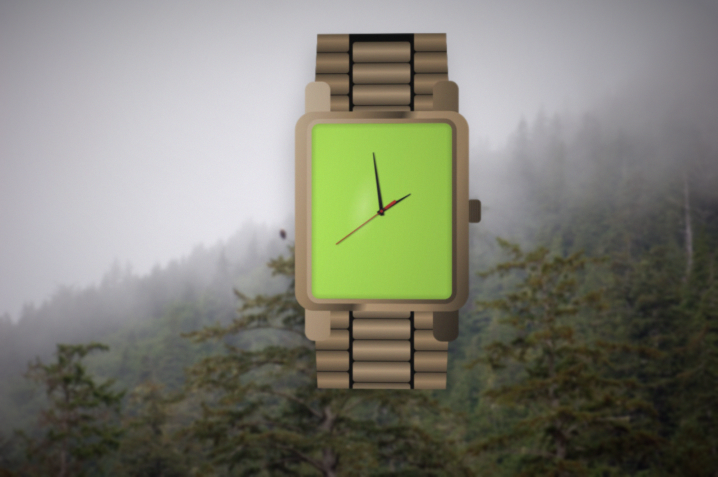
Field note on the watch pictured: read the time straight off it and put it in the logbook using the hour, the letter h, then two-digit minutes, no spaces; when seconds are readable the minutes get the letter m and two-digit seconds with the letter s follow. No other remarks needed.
1h58m39s
